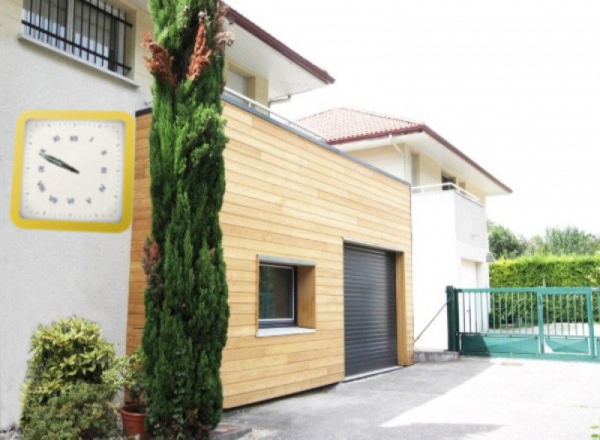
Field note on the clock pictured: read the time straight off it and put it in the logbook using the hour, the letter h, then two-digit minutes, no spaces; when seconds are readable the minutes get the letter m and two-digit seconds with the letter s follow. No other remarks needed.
9h49
